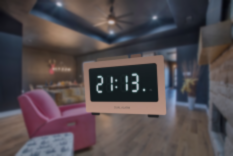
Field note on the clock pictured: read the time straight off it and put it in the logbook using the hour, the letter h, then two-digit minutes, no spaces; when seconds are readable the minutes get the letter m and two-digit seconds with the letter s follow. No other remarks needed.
21h13
